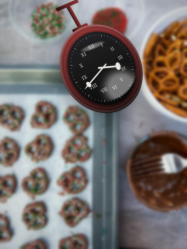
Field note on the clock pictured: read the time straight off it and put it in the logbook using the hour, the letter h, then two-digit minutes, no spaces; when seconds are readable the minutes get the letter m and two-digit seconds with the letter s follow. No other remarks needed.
3h42
